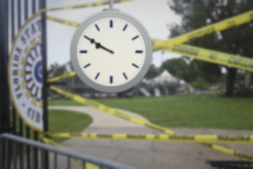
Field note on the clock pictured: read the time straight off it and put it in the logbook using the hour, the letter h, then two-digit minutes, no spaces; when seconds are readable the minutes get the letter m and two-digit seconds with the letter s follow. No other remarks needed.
9h50
